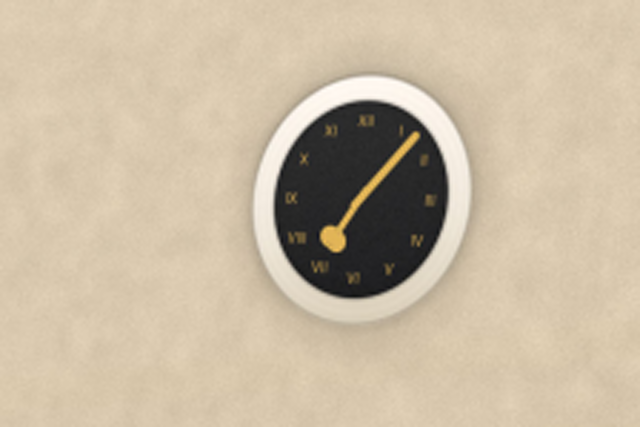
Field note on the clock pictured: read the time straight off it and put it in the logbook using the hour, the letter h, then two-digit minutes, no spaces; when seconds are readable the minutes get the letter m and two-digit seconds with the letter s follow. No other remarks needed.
7h07
